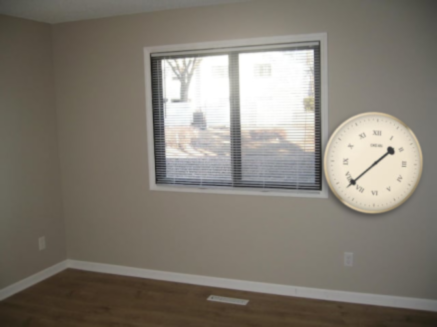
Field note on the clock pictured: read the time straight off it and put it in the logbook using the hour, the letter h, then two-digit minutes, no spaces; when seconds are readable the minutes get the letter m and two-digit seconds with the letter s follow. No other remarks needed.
1h38
